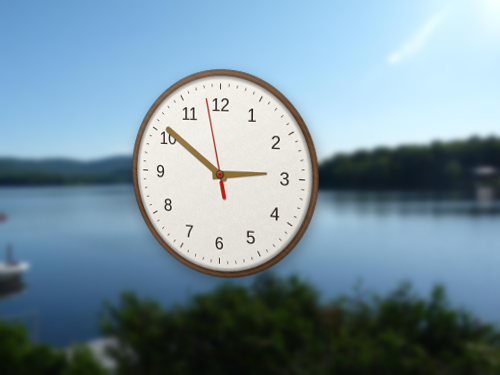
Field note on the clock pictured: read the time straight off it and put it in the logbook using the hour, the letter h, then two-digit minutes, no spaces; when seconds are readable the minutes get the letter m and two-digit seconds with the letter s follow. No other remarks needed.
2h50m58s
